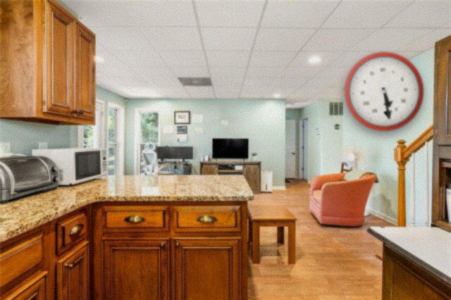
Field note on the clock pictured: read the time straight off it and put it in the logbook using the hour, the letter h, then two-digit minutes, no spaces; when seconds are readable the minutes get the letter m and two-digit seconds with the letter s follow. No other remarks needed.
5h29
